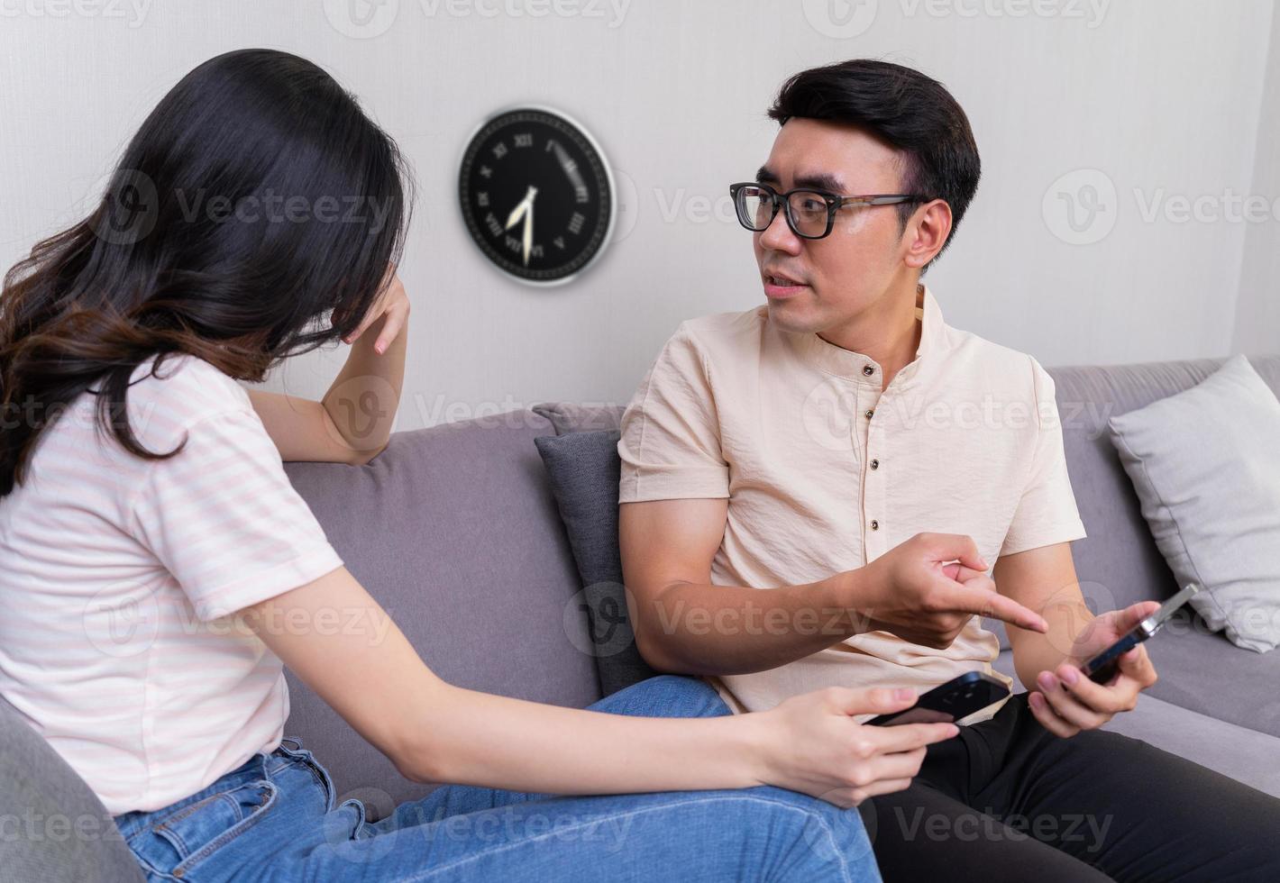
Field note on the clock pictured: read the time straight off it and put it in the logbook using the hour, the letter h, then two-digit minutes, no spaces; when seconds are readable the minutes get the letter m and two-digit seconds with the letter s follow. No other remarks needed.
7h32
